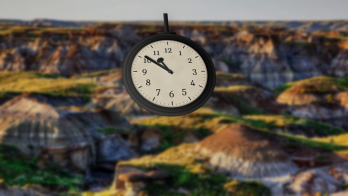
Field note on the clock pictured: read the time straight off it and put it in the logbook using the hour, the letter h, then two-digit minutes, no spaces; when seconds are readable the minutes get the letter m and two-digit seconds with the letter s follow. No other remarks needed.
10h51
